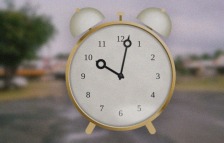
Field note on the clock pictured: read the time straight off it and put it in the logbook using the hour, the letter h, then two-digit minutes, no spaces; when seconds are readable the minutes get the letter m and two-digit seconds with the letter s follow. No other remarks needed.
10h02
